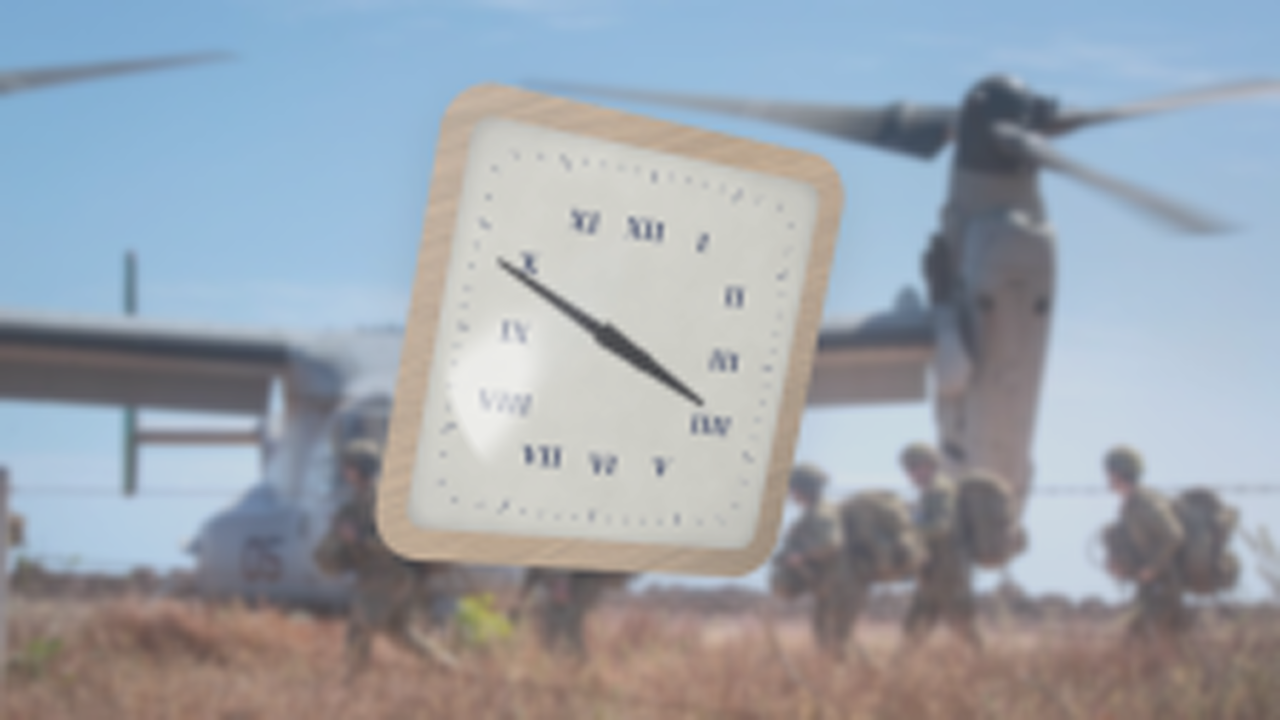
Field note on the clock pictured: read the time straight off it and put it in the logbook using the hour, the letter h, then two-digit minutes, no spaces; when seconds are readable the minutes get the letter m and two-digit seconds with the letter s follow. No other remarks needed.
3h49
